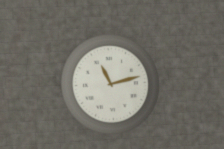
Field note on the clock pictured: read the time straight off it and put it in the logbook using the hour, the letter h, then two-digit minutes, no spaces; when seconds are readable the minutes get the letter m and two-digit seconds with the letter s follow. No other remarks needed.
11h13
